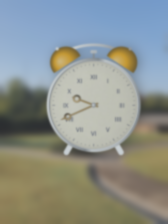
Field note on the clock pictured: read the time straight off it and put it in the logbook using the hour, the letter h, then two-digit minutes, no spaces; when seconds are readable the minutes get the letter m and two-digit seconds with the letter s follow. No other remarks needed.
9h41
